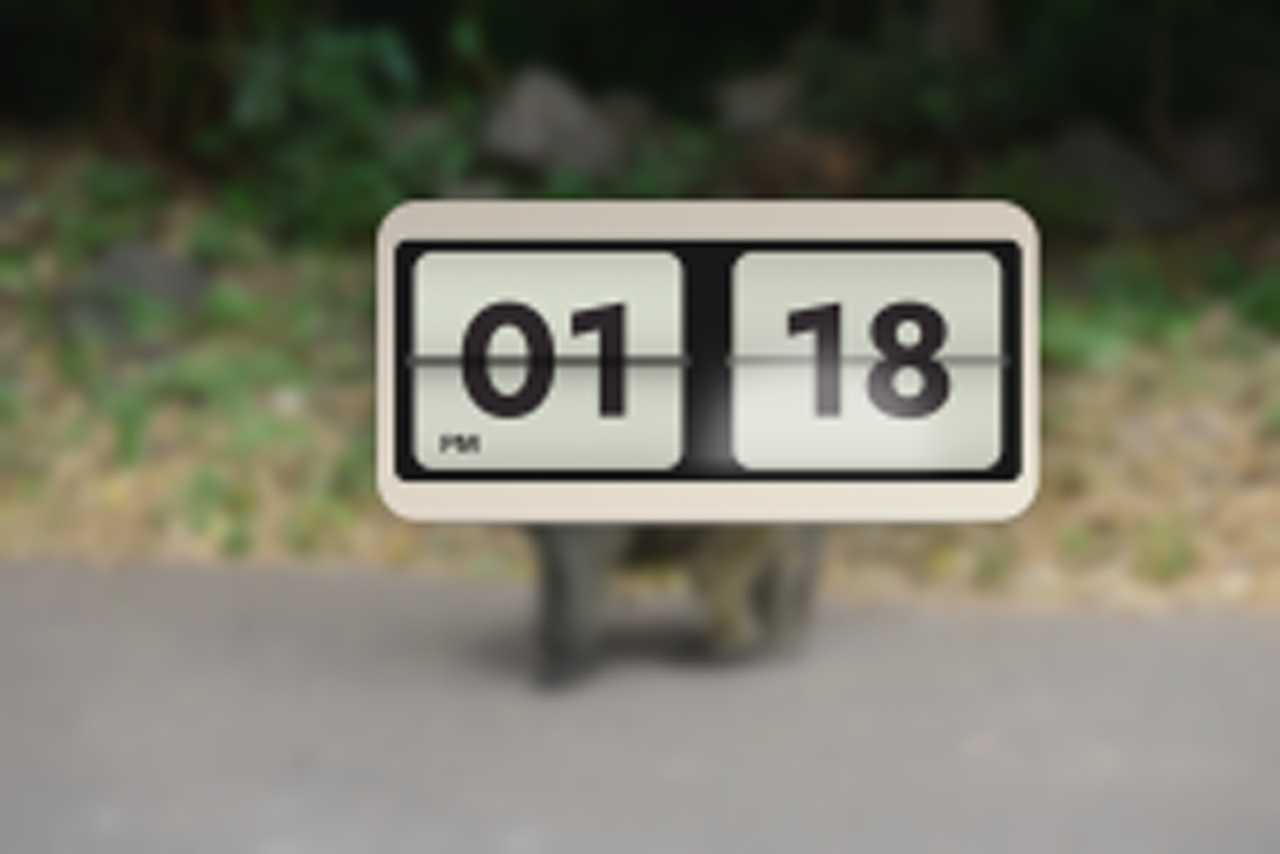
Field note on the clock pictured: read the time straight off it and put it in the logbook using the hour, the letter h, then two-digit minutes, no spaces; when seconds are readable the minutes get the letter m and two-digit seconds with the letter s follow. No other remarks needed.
1h18
